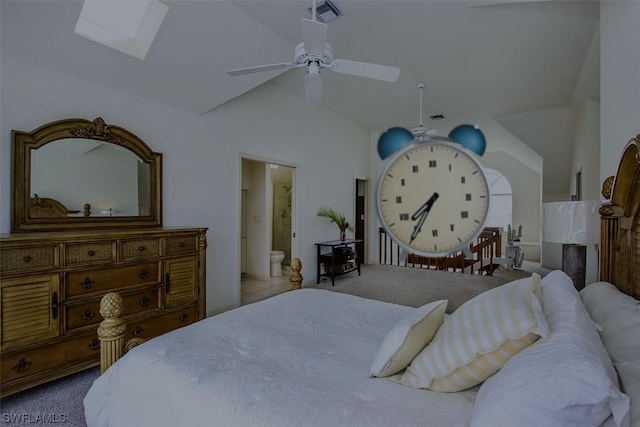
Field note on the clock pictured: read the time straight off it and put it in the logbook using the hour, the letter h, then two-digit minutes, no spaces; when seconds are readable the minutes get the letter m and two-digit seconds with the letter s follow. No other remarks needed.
7h35
